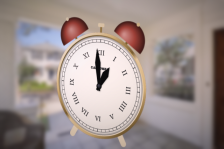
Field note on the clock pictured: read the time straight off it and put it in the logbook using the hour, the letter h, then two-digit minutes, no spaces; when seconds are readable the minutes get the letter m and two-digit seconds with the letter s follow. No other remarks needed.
12h59
